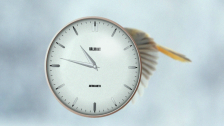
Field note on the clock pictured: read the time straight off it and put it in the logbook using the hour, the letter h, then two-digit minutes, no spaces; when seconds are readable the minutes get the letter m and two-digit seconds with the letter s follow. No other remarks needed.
10h47
